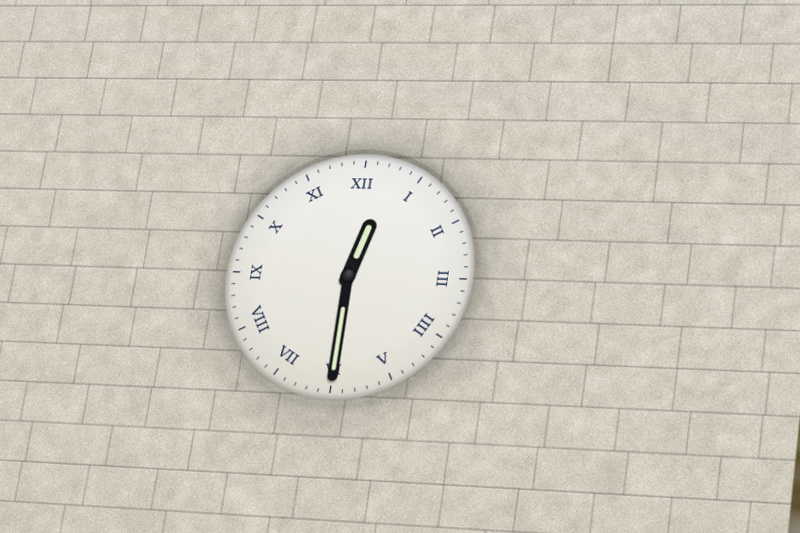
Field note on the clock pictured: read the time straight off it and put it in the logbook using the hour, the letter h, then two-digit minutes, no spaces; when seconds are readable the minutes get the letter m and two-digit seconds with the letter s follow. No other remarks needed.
12h30
